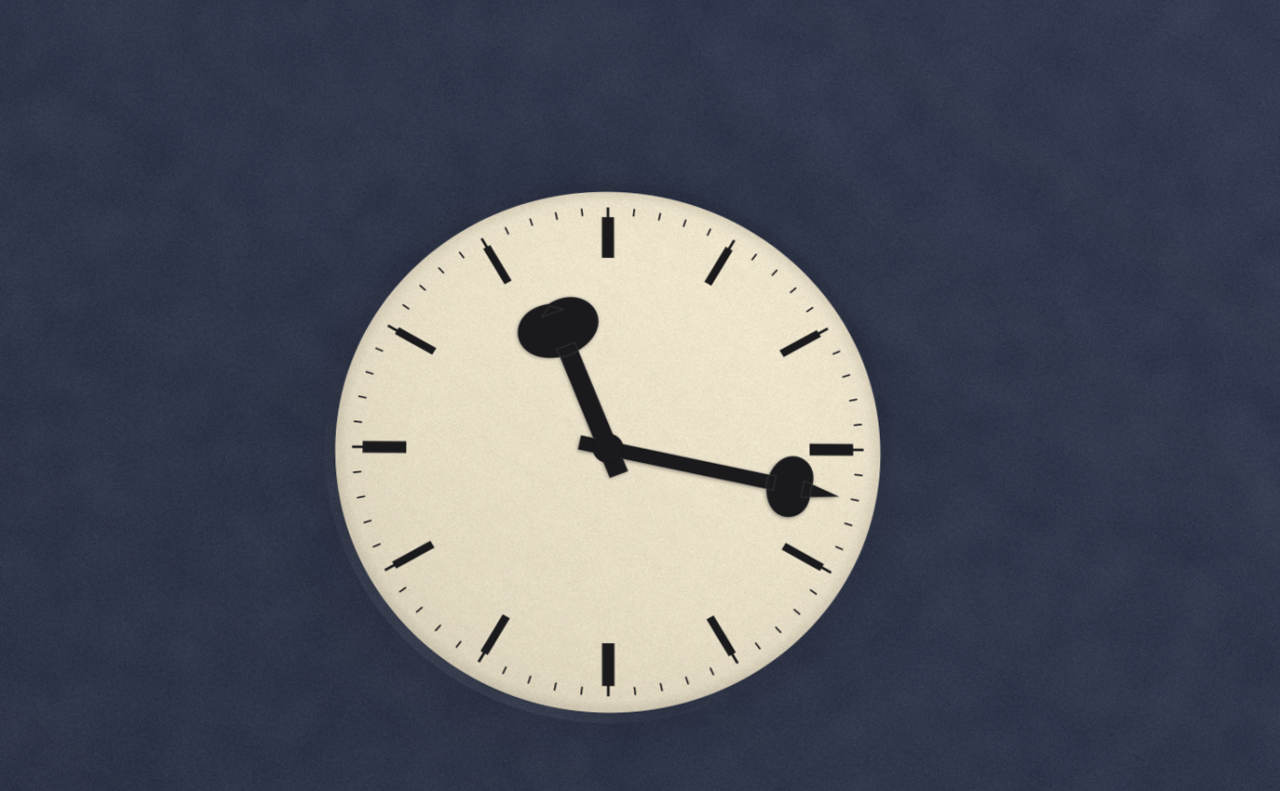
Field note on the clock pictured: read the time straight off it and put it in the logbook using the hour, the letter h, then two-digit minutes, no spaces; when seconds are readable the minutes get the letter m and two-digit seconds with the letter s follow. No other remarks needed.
11h17
